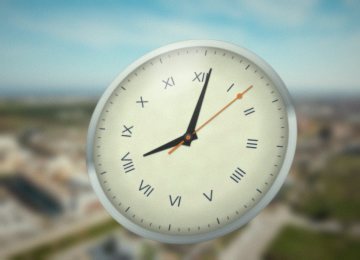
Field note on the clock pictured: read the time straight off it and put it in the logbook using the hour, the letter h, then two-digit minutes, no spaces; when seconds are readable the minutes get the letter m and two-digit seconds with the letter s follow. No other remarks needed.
8h01m07s
